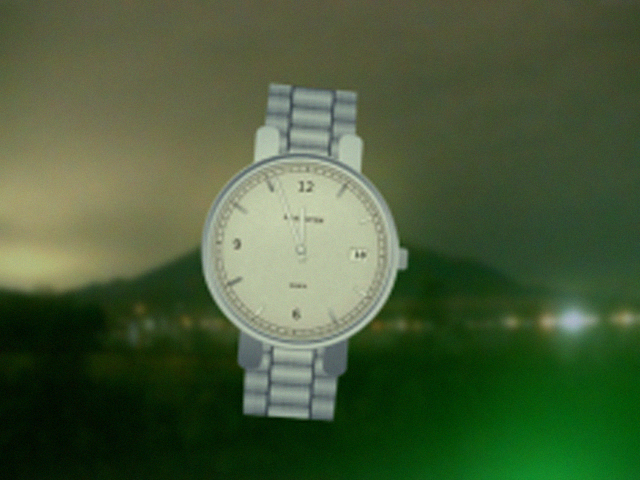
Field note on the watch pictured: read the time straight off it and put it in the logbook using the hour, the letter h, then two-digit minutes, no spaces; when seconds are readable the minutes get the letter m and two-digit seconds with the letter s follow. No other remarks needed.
11h56
